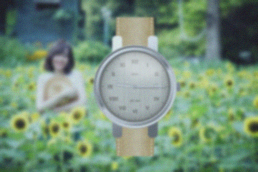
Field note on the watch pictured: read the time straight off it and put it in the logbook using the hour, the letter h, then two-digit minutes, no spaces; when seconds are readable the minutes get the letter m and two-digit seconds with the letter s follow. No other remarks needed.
9h15
